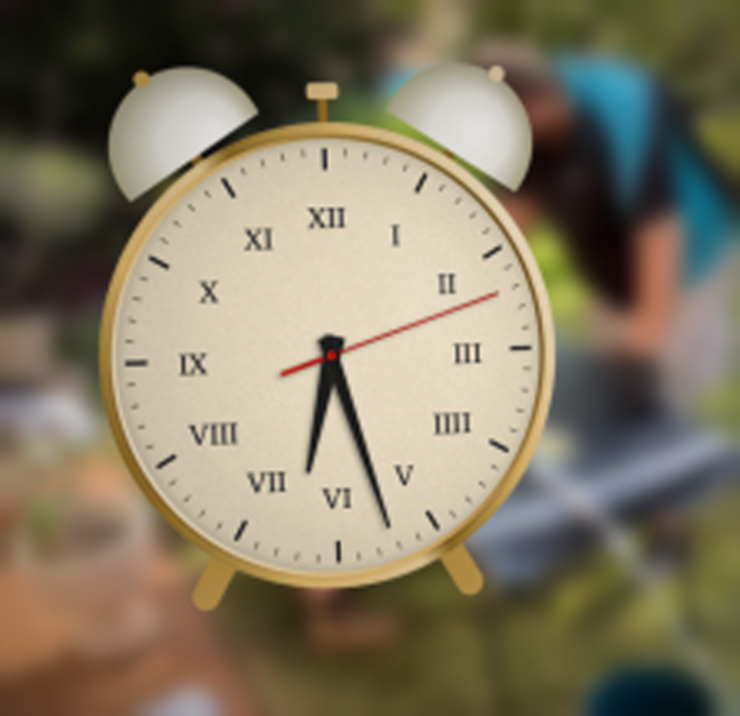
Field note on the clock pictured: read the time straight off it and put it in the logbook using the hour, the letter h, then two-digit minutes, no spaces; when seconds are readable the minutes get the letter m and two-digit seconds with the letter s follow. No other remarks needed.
6h27m12s
